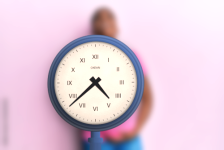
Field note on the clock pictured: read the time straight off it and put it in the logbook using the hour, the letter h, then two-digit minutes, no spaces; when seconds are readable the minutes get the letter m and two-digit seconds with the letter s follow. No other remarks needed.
4h38
